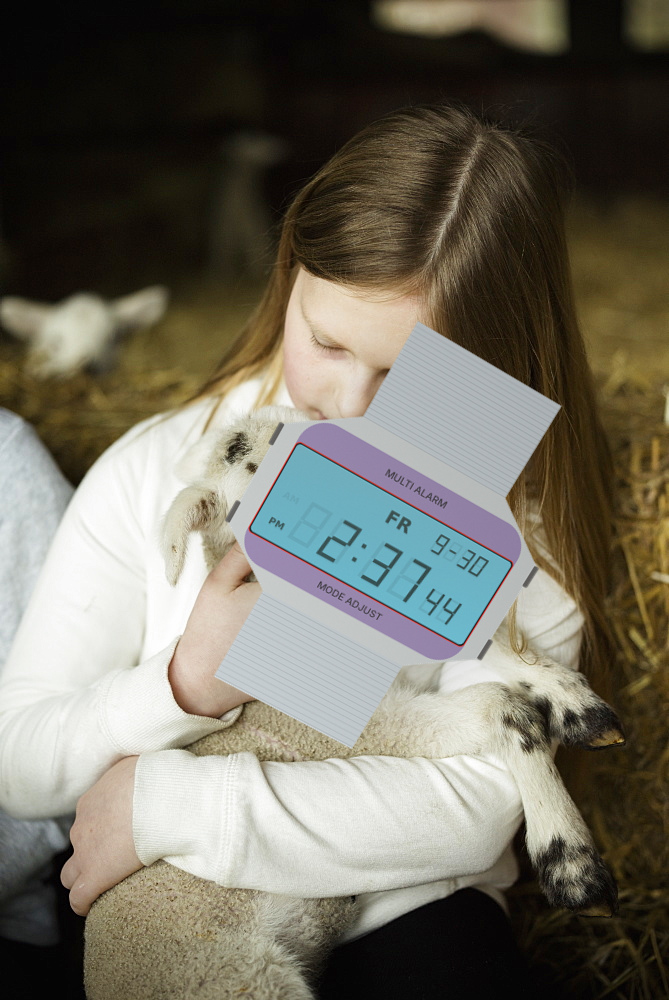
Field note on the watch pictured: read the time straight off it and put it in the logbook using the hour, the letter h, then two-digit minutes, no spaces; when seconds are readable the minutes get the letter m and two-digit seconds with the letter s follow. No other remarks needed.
2h37m44s
